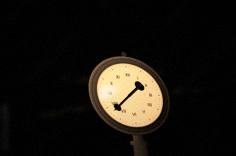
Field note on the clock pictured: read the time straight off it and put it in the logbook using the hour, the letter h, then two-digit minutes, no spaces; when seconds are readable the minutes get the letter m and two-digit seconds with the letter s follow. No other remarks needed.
1h38
